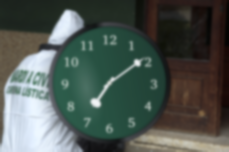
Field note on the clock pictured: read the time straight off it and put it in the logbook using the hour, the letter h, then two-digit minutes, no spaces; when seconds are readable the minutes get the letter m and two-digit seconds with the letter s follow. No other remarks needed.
7h09
